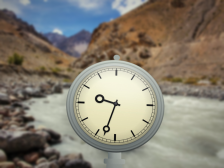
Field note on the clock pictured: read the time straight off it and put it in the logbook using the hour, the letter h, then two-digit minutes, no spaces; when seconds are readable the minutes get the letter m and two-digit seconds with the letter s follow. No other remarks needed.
9h33
